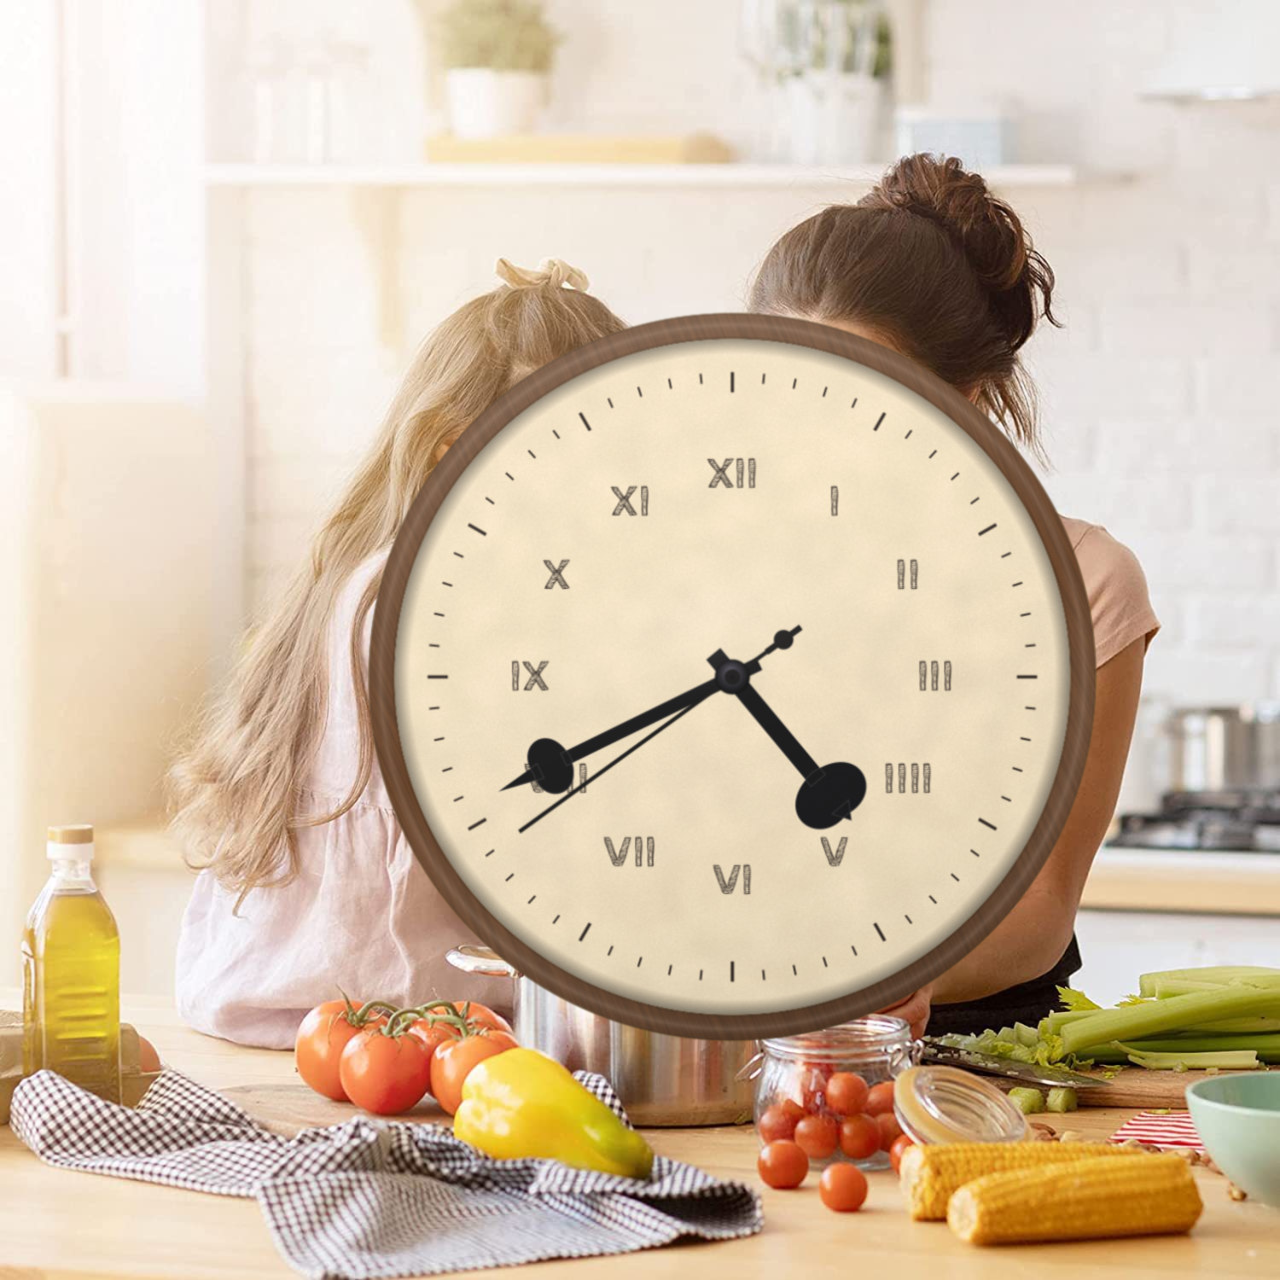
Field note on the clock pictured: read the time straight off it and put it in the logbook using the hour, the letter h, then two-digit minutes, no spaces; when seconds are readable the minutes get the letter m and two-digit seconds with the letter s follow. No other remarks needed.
4h40m39s
